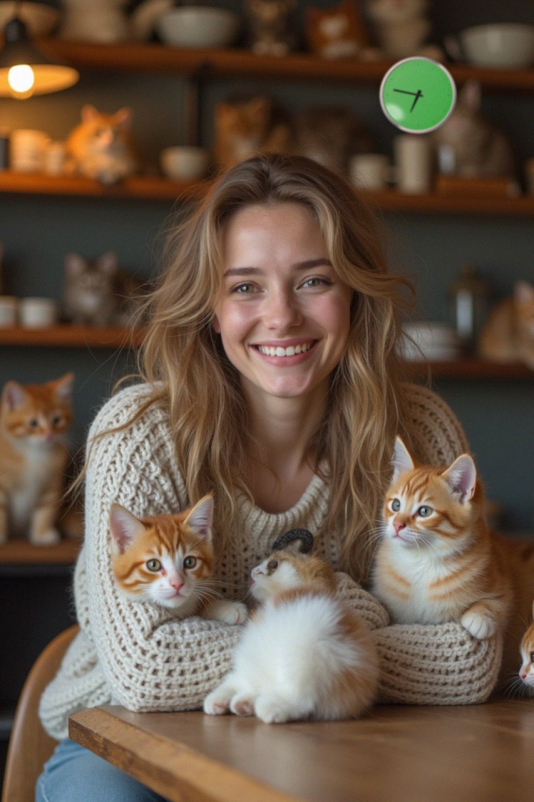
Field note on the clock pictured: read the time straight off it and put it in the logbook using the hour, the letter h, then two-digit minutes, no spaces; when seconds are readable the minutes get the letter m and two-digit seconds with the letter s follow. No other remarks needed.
6h47
